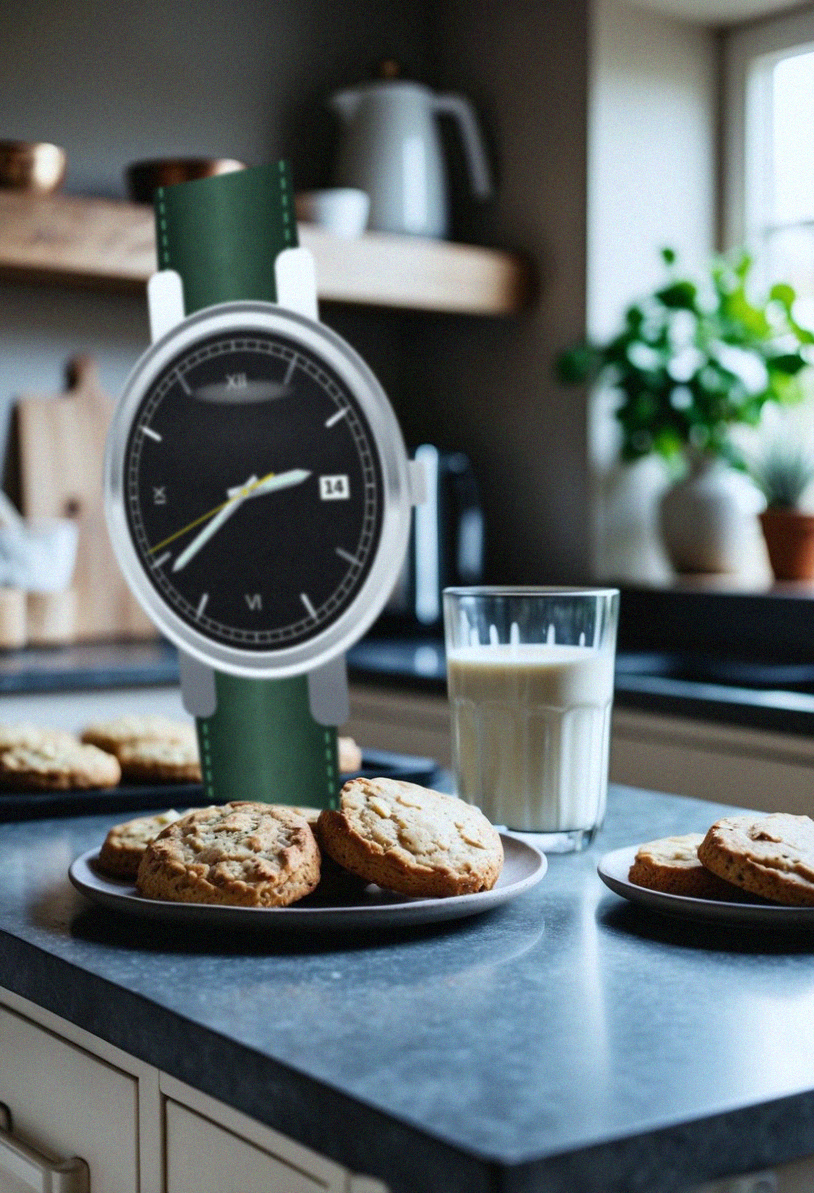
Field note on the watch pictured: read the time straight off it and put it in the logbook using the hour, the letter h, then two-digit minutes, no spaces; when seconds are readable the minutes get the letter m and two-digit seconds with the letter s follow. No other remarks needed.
2h38m41s
